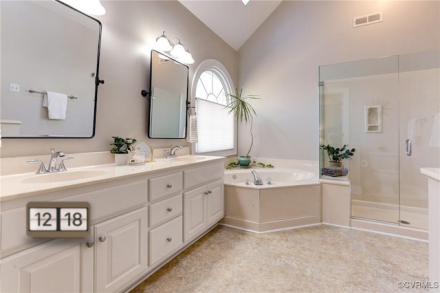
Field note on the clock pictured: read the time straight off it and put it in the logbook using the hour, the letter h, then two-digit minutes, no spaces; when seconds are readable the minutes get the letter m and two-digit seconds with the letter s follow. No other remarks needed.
12h18
